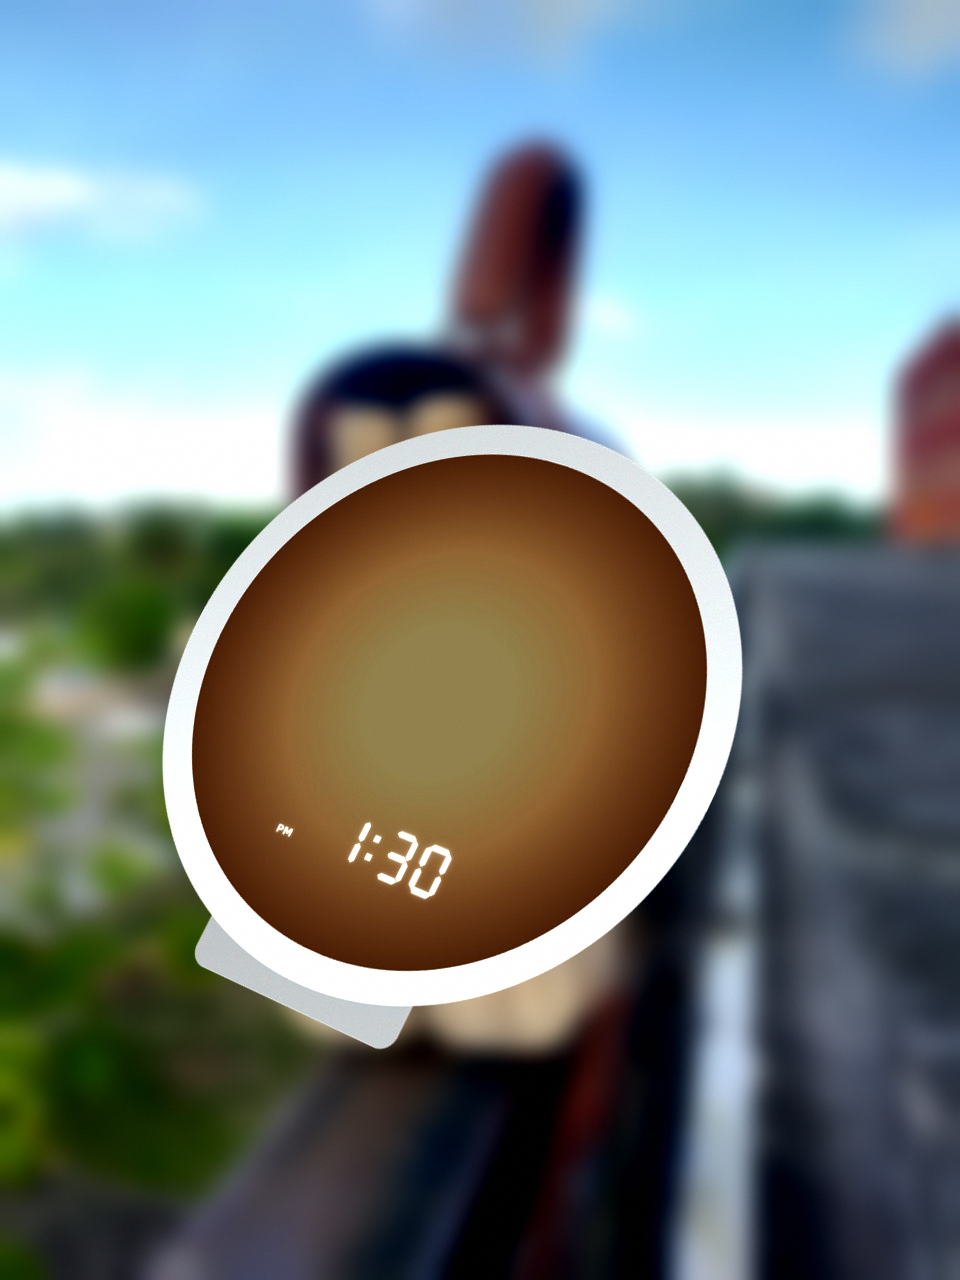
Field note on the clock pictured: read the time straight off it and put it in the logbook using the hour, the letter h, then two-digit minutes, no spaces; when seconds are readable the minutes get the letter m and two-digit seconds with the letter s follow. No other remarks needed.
1h30
